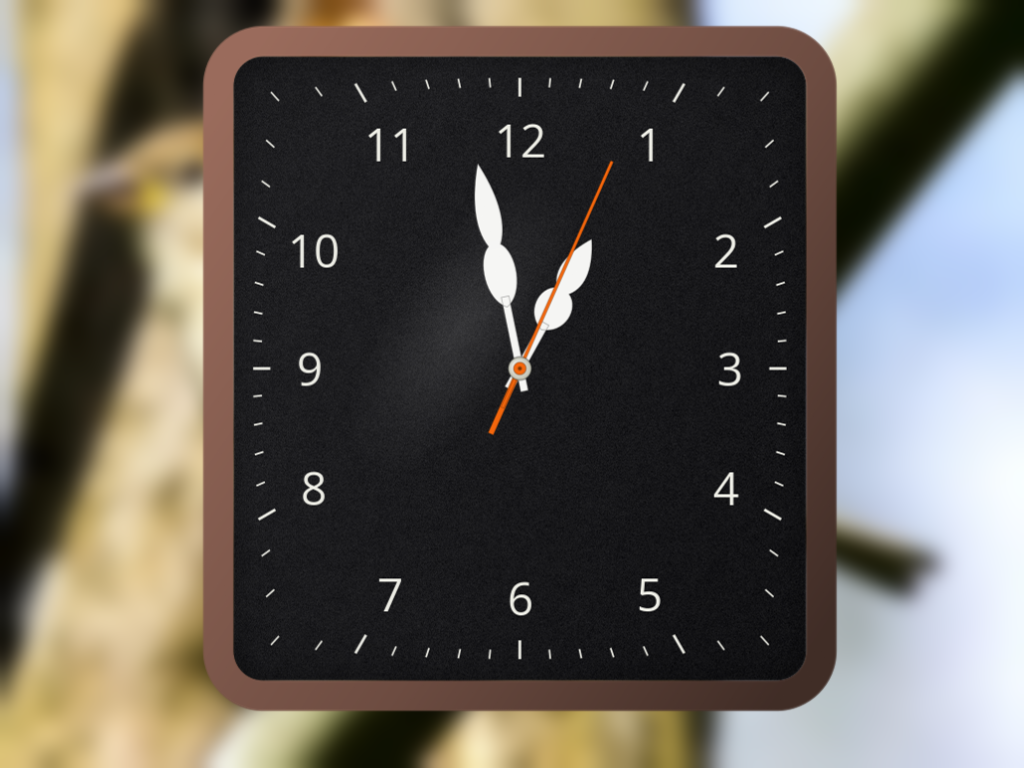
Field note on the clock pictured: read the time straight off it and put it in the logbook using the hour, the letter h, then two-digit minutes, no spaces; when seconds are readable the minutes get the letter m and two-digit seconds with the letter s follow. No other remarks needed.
12h58m04s
